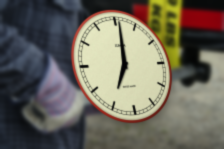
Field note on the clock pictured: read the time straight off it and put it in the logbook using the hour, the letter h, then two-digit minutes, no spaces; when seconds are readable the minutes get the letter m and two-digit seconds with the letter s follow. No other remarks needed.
7h01
